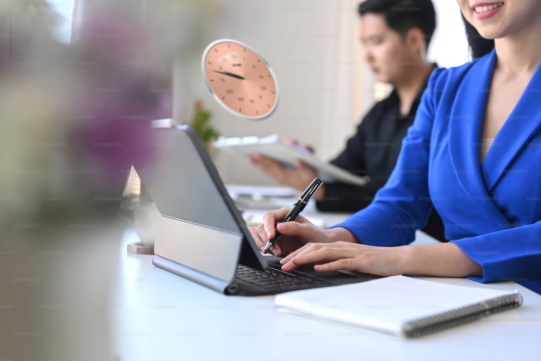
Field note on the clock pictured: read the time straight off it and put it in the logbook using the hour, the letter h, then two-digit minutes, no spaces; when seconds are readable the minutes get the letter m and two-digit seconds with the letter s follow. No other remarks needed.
9h48
